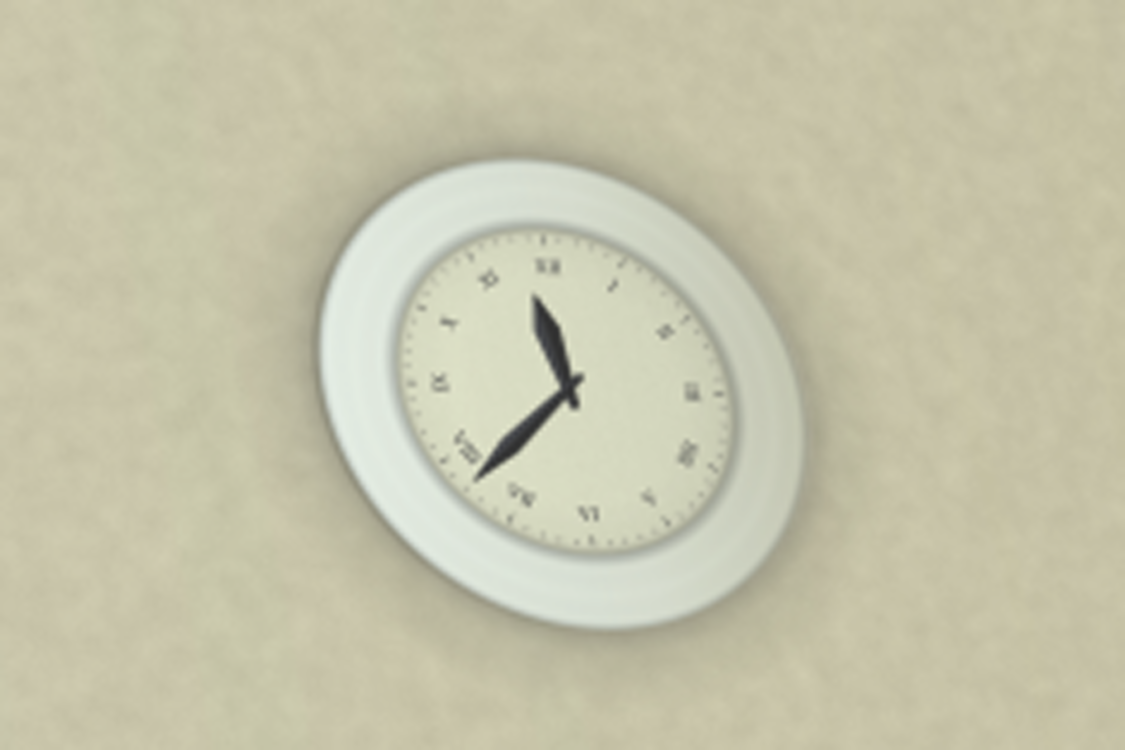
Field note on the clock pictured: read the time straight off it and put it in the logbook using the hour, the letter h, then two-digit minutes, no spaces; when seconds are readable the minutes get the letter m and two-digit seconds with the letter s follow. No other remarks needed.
11h38
